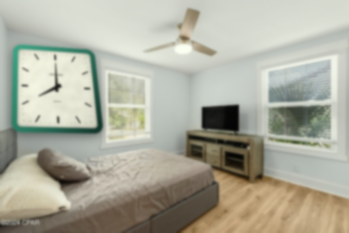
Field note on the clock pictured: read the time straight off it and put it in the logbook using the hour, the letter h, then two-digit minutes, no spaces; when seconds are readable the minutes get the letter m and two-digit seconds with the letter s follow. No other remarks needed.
8h00
